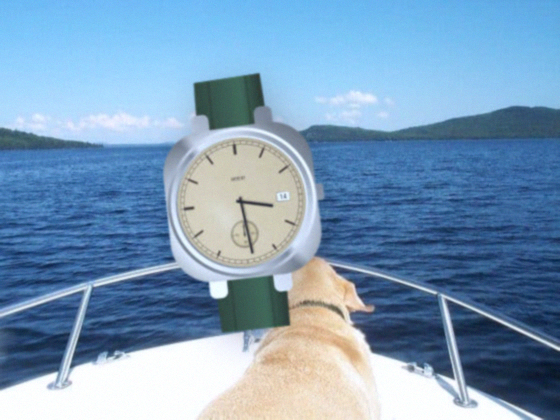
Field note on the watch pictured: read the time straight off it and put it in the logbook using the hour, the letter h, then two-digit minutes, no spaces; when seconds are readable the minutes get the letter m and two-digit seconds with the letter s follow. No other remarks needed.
3h29
